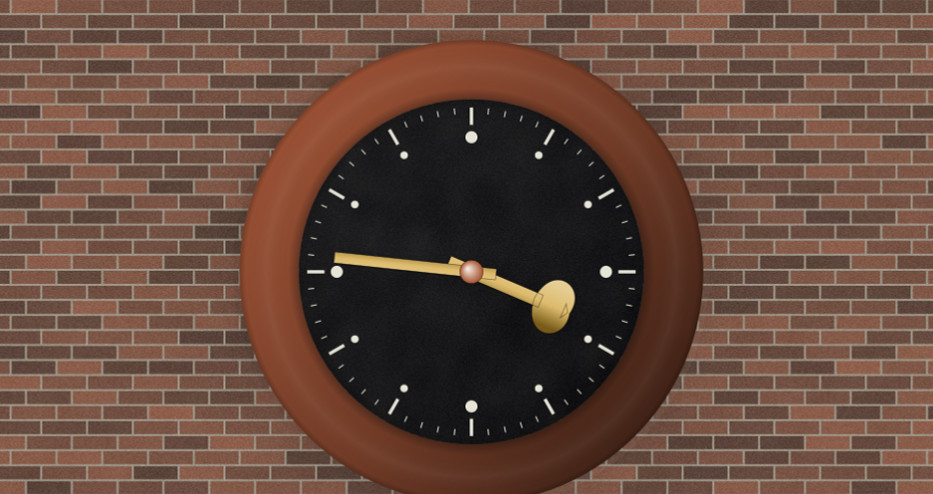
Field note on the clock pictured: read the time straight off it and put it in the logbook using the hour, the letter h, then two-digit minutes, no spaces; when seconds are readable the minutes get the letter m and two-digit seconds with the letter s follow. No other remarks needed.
3h46
